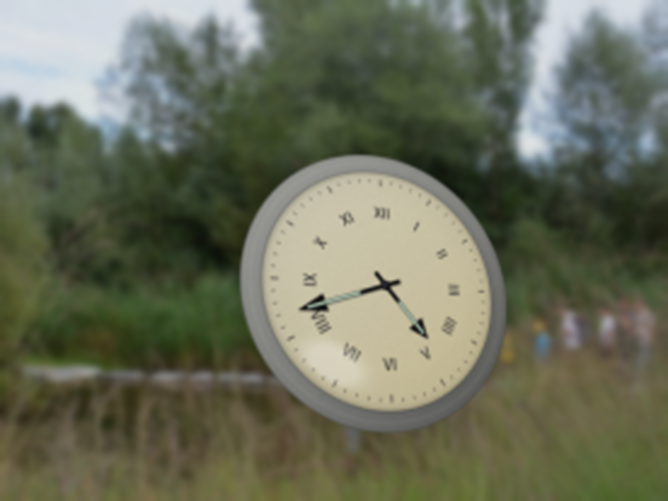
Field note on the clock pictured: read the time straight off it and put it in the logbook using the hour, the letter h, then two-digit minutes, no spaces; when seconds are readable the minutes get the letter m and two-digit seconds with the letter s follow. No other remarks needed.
4h42
